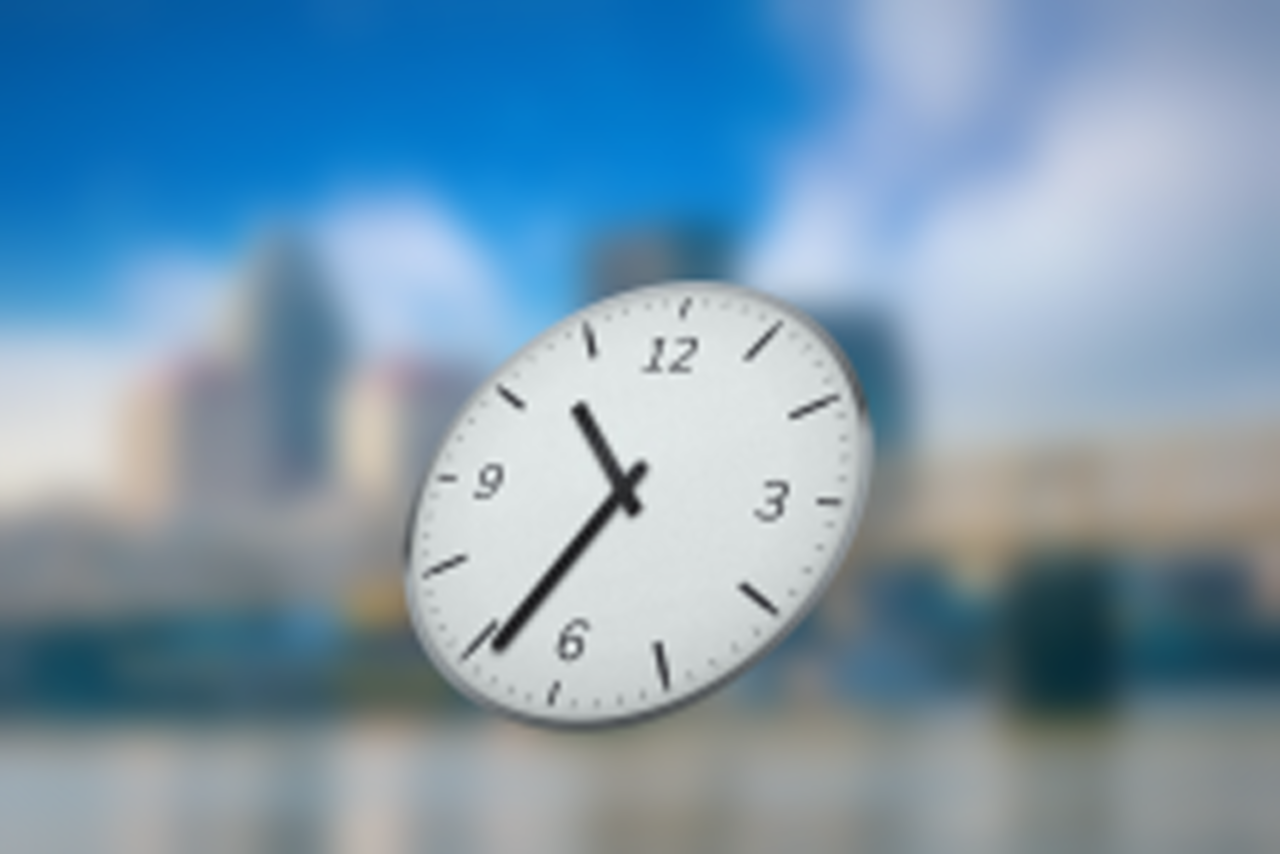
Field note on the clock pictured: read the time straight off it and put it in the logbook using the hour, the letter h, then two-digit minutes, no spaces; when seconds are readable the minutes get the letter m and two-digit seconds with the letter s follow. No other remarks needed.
10h34
